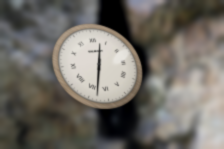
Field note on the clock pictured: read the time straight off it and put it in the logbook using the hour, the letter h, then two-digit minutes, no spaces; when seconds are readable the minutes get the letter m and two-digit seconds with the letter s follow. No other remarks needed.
12h33
